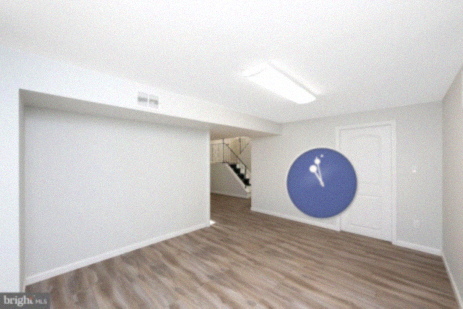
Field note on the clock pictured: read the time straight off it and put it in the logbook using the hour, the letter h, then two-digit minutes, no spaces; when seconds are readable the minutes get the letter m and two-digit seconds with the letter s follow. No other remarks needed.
10h58
